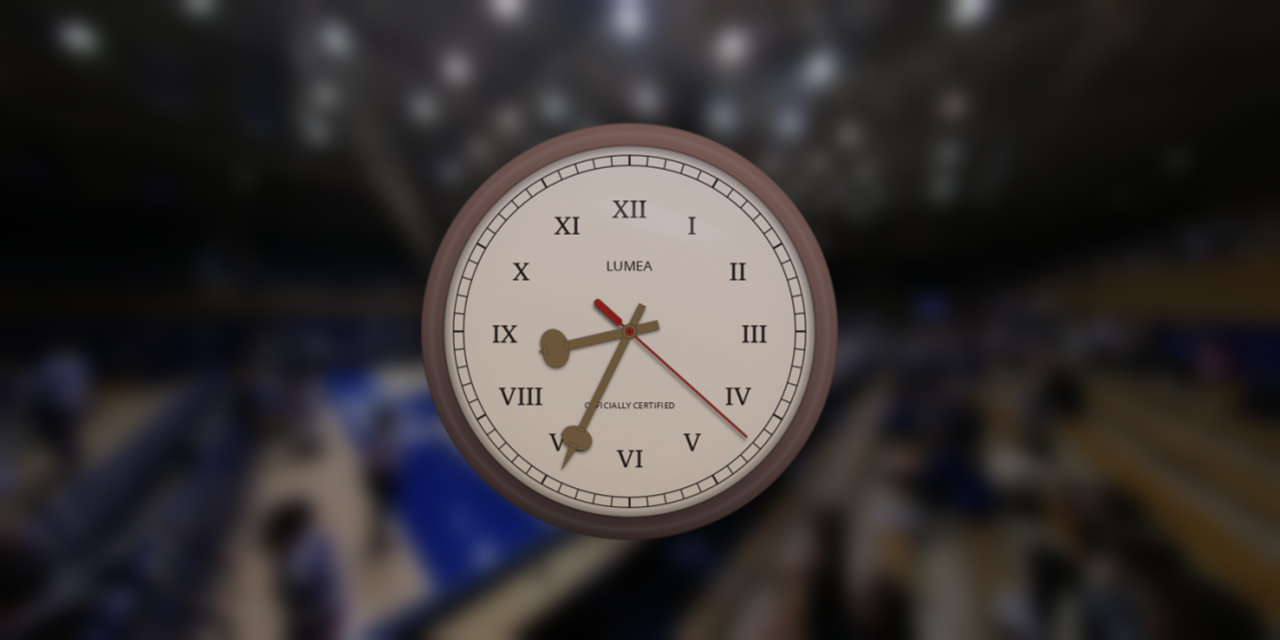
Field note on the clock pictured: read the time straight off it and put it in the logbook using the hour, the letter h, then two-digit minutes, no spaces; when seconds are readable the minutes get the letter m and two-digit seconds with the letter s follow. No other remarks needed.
8h34m22s
